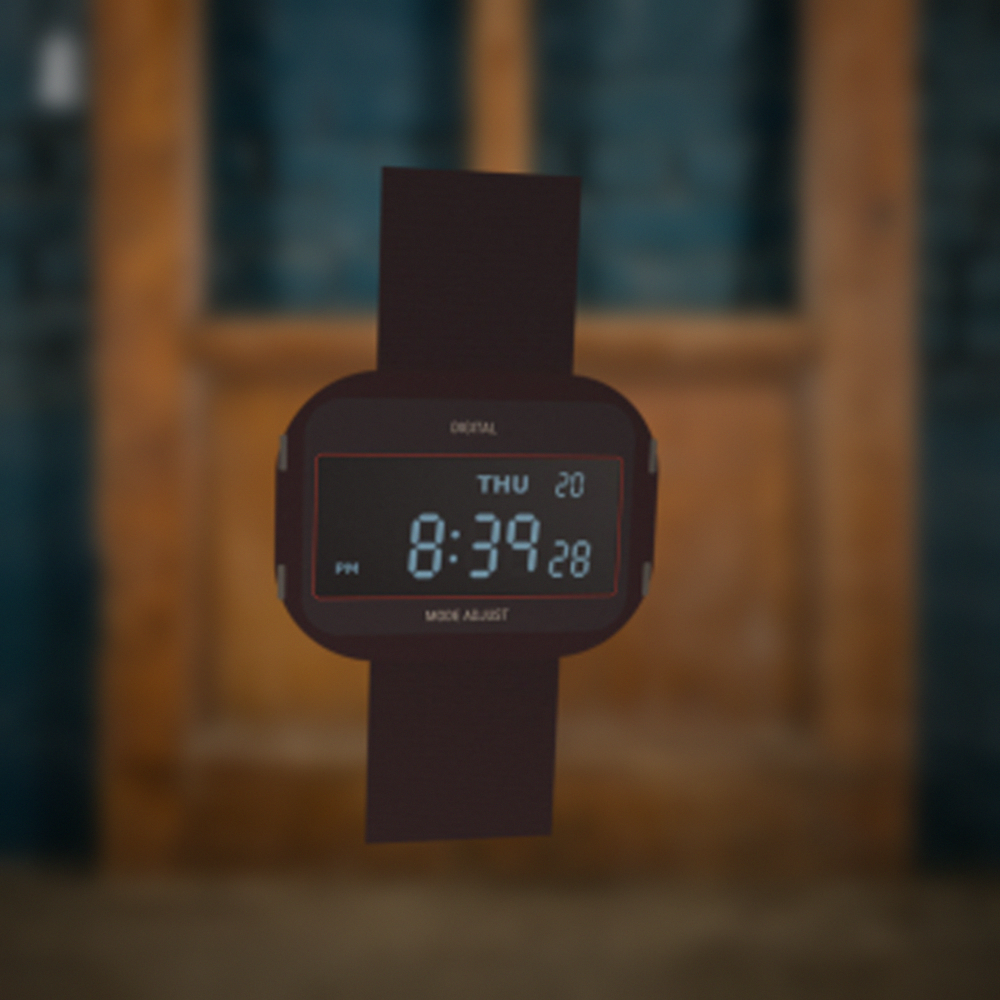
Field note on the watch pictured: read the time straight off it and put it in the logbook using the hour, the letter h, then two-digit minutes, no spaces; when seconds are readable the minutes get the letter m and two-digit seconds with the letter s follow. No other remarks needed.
8h39m28s
